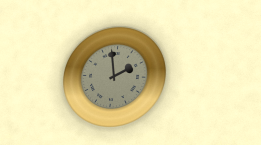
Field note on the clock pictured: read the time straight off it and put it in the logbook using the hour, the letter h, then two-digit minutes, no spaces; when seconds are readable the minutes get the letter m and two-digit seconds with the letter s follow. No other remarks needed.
1h58
